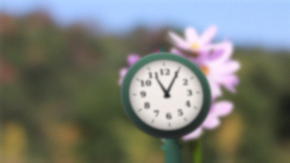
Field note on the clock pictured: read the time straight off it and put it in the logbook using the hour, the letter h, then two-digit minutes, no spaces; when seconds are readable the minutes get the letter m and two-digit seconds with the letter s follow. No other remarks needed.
11h05
